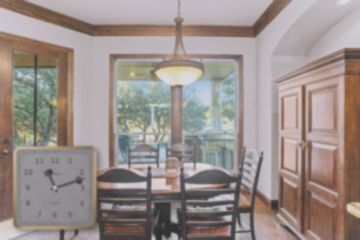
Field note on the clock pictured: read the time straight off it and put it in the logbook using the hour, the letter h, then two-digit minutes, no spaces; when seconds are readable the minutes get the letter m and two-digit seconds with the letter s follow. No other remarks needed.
11h12
